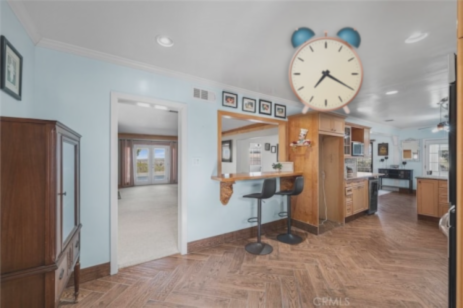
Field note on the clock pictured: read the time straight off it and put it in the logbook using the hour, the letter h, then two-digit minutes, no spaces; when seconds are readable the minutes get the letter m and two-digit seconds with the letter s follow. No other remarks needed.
7h20
